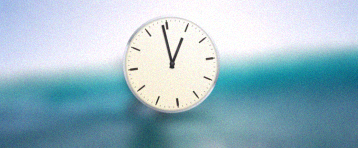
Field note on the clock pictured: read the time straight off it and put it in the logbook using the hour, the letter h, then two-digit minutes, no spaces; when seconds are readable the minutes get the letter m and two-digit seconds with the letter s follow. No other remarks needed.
12h59
